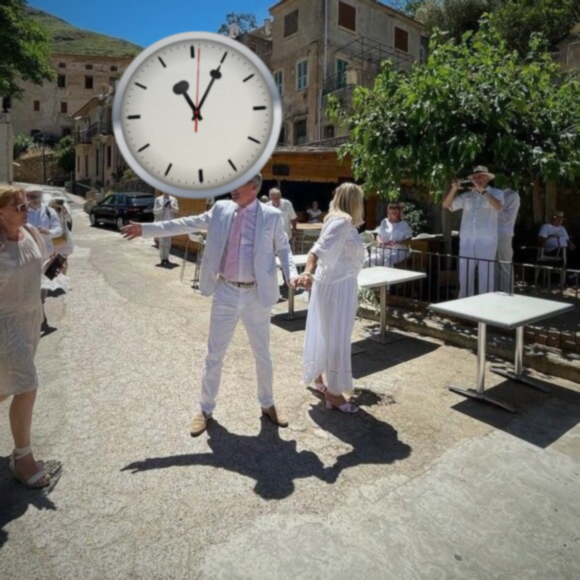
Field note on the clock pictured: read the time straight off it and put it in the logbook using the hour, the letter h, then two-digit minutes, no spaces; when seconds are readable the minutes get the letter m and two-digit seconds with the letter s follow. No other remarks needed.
11h05m01s
